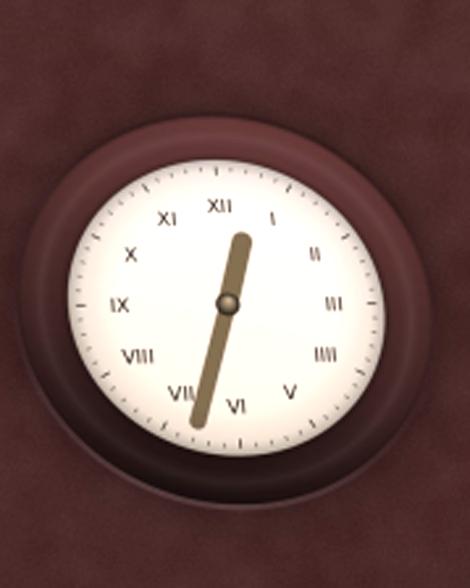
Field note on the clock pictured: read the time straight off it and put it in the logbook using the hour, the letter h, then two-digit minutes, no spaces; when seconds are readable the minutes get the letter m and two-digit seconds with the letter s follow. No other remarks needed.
12h33
